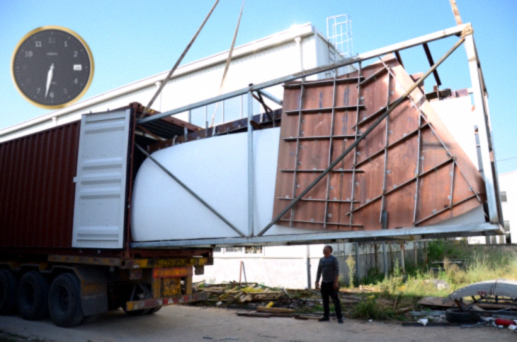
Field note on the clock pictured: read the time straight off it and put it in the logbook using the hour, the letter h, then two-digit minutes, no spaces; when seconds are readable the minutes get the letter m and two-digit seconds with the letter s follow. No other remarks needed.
6h32
